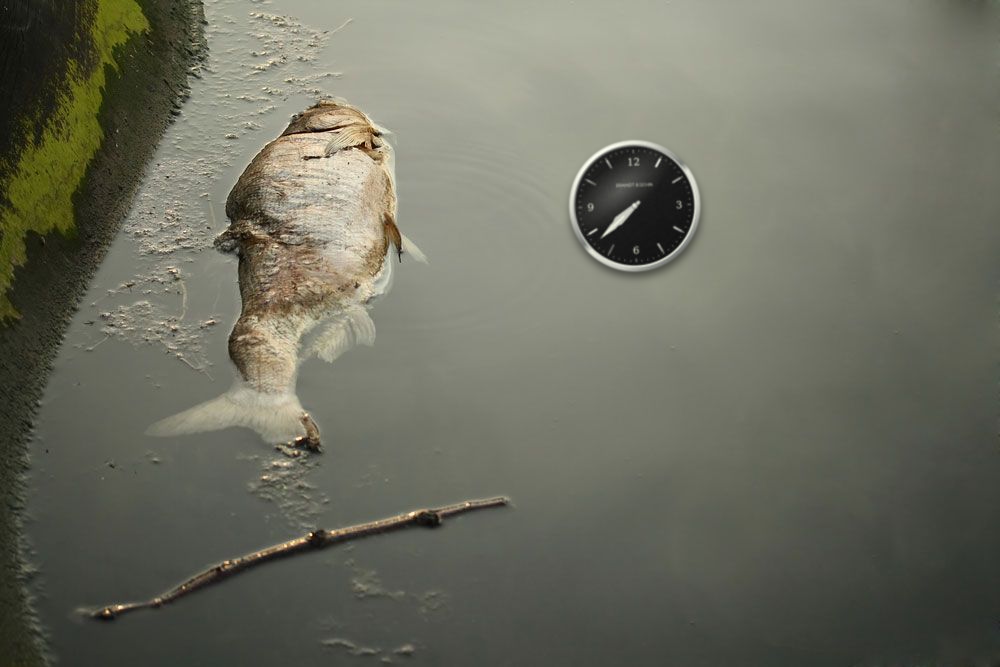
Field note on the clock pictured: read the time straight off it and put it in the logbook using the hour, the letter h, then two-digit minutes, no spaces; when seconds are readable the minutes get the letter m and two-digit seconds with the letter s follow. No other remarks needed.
7h38
